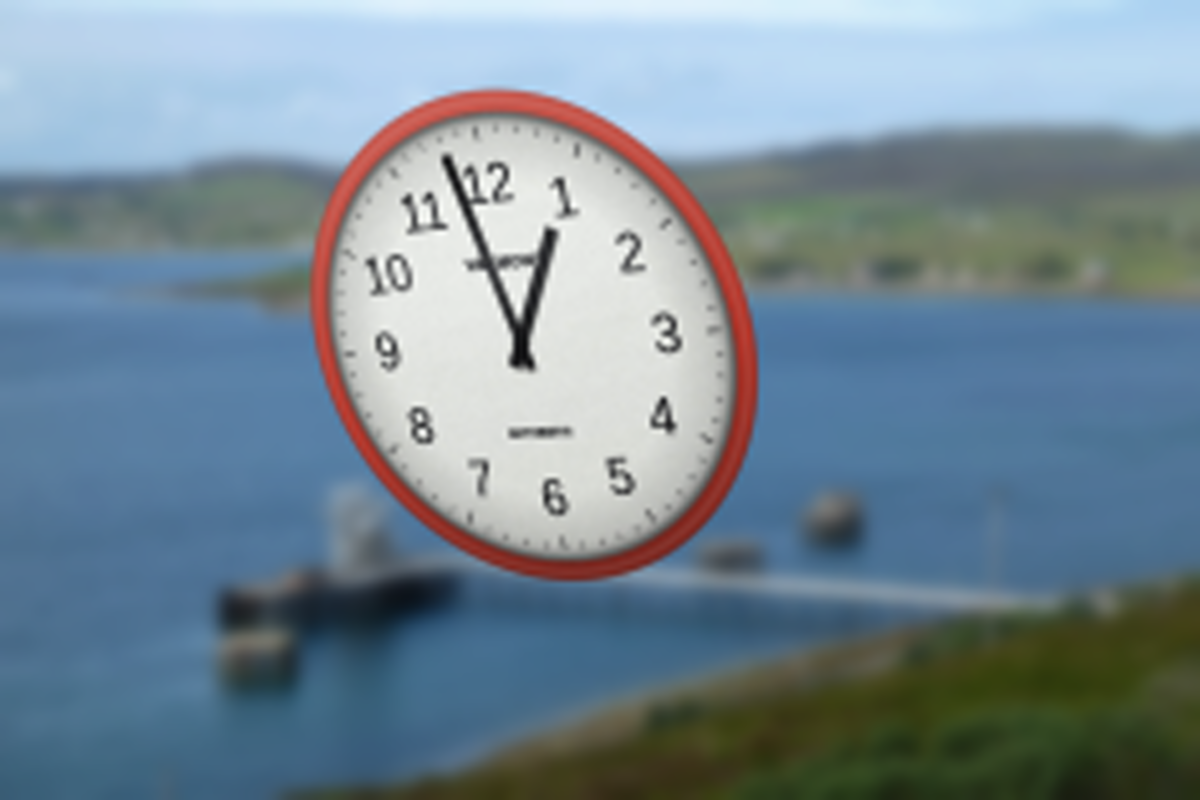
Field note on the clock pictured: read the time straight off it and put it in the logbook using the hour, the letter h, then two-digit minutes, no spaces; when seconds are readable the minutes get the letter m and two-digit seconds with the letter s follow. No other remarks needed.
12h58
